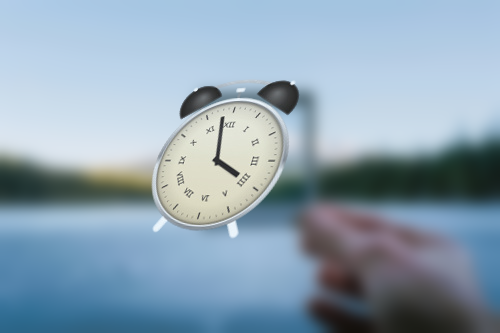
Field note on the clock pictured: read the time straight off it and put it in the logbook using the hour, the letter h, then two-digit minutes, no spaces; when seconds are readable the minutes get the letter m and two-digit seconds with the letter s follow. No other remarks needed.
3h58
